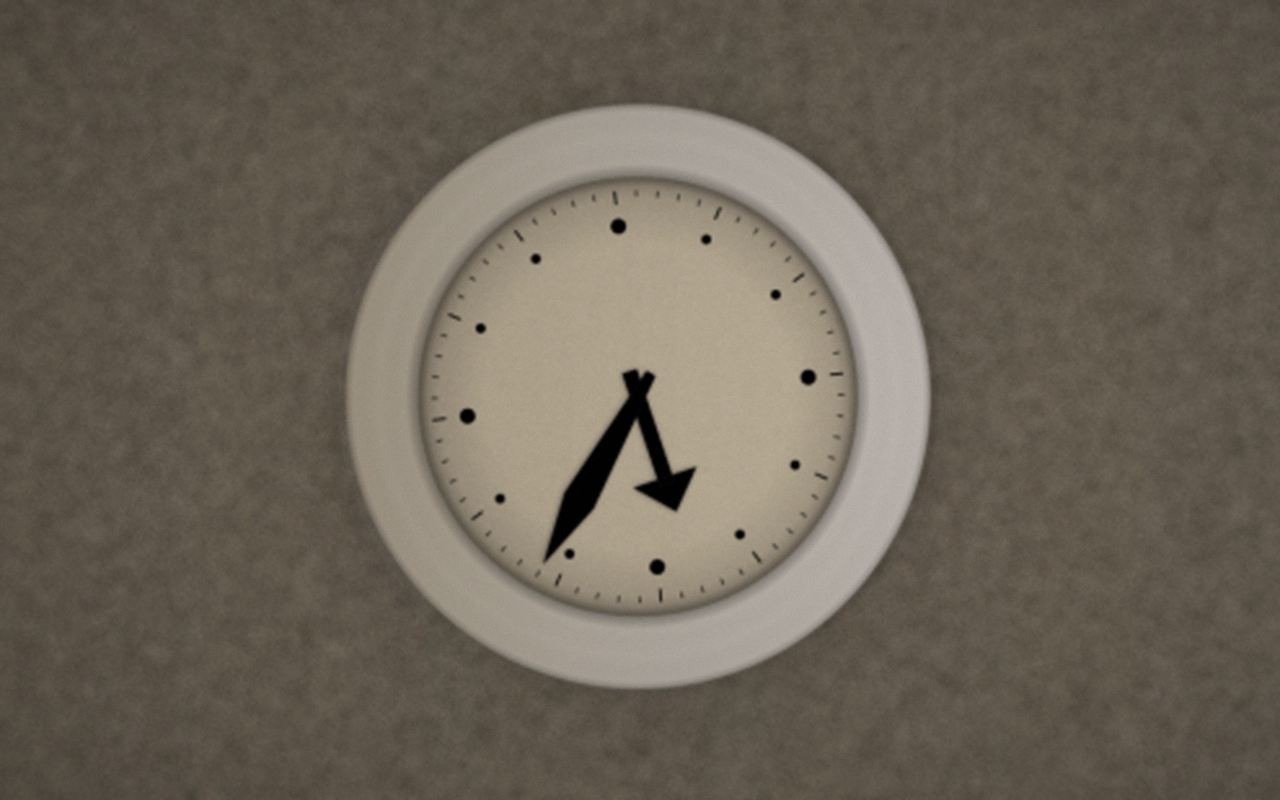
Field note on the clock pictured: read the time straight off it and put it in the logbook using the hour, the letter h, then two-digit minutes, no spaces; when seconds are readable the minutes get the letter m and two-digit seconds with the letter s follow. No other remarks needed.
5h36
